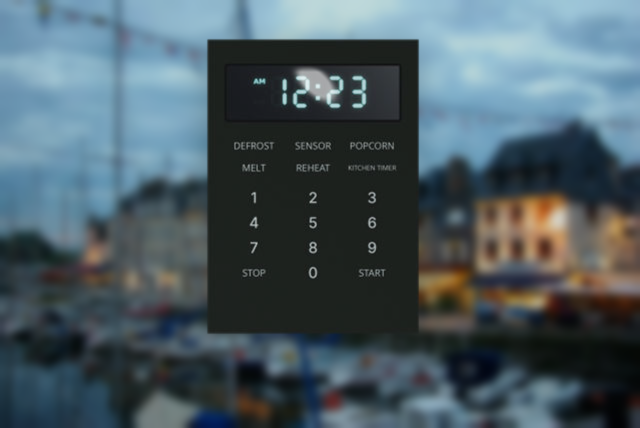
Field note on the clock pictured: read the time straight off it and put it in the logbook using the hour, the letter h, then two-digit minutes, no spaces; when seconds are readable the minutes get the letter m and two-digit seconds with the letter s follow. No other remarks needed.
12h23
